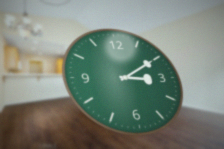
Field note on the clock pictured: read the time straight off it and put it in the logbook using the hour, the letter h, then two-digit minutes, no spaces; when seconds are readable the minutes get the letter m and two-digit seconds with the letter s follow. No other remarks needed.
3h10
